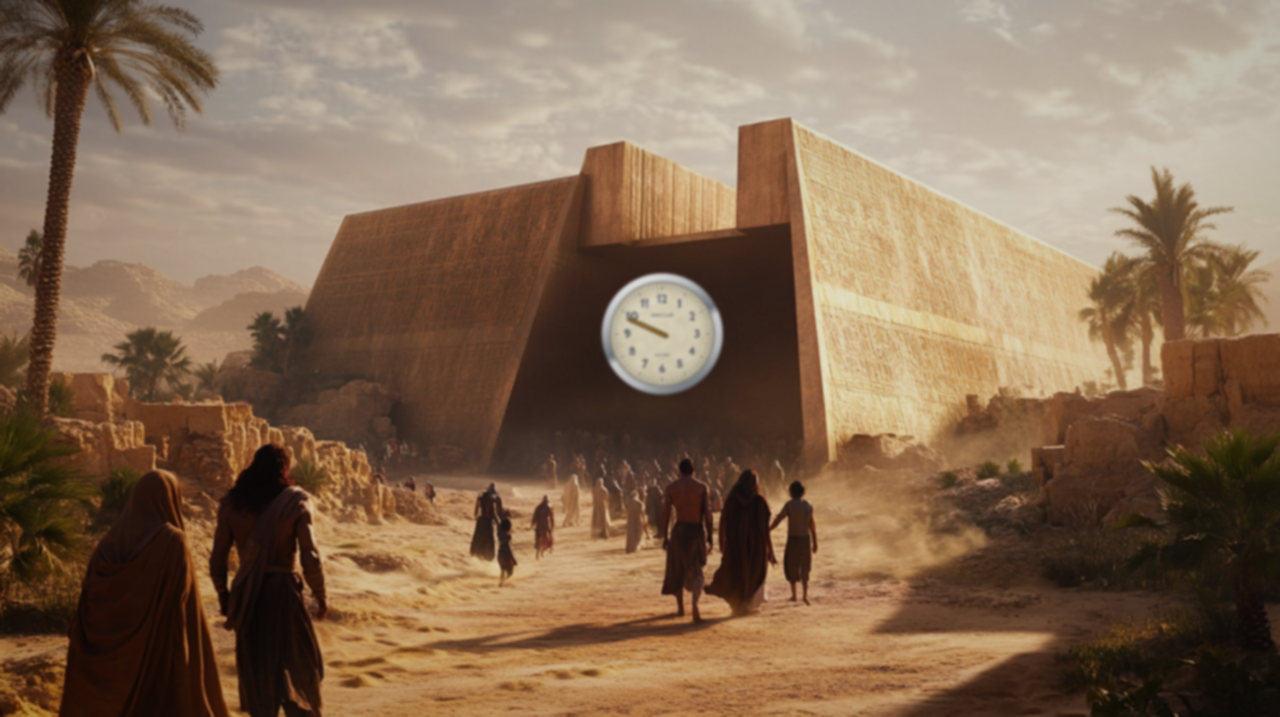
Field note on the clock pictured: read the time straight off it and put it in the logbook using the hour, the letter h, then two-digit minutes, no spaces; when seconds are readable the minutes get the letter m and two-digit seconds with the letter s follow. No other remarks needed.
9h49
